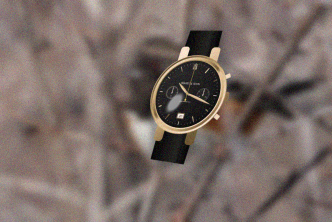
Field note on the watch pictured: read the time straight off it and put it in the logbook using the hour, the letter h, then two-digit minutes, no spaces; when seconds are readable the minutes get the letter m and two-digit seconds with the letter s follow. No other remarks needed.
10h18
